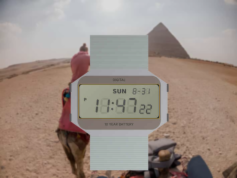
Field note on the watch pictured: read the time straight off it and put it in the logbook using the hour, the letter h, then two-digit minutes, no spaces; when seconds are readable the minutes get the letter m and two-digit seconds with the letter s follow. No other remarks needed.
11h47m22s
